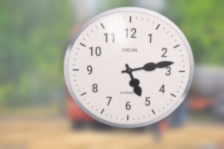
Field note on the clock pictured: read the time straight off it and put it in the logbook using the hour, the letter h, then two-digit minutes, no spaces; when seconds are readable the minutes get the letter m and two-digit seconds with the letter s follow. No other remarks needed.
5h13
